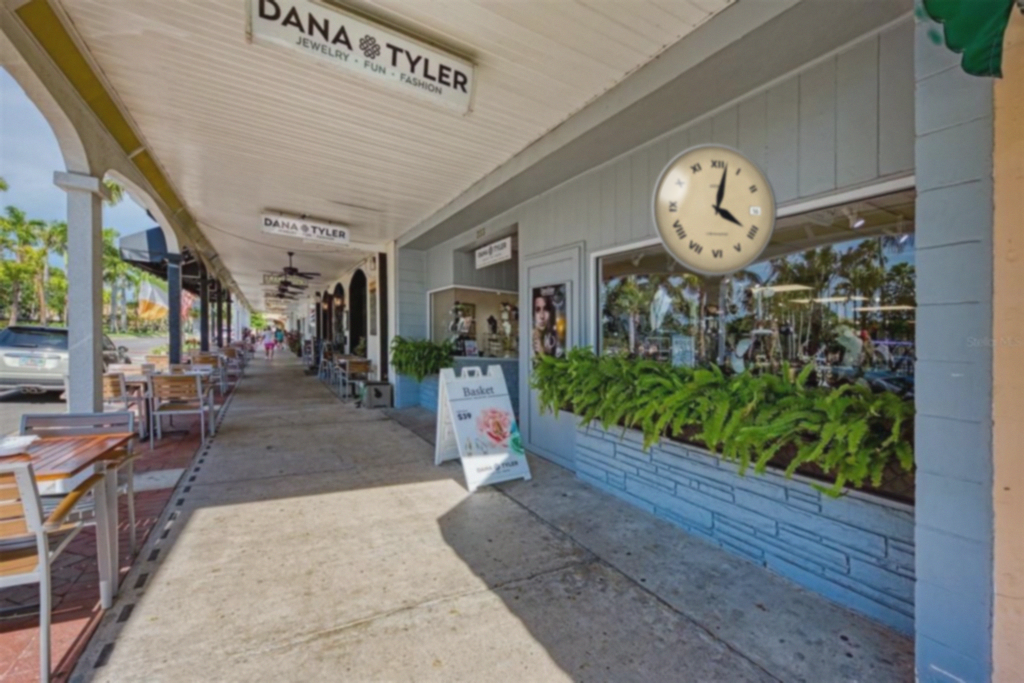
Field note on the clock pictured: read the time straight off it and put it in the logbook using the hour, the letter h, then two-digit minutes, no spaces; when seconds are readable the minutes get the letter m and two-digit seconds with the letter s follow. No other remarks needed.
4h02
